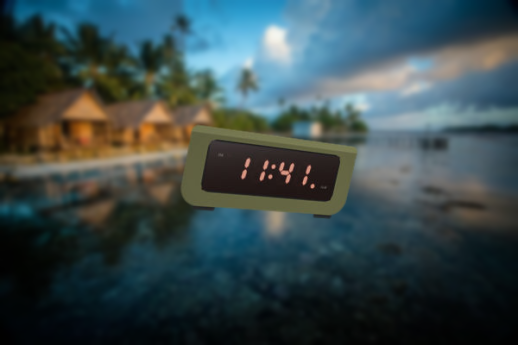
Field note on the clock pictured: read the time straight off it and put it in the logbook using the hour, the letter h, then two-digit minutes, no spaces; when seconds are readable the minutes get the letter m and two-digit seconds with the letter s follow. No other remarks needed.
11h41
